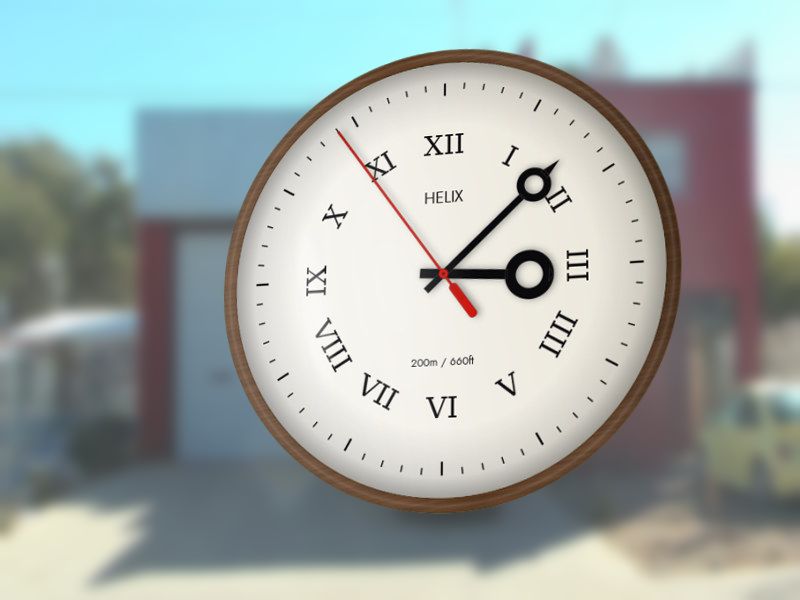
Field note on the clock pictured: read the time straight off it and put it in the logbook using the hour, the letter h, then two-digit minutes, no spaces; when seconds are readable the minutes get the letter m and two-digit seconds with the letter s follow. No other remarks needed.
3h07m54s
